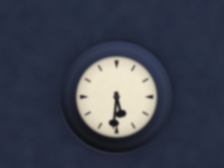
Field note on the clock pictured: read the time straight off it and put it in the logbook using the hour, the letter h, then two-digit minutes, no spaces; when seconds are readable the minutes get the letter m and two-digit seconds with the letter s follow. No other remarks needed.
5h31
